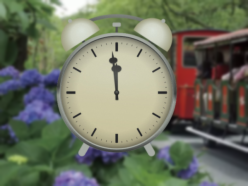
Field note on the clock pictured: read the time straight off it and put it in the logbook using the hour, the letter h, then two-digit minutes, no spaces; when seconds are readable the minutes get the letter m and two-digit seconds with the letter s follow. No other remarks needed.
11h59
